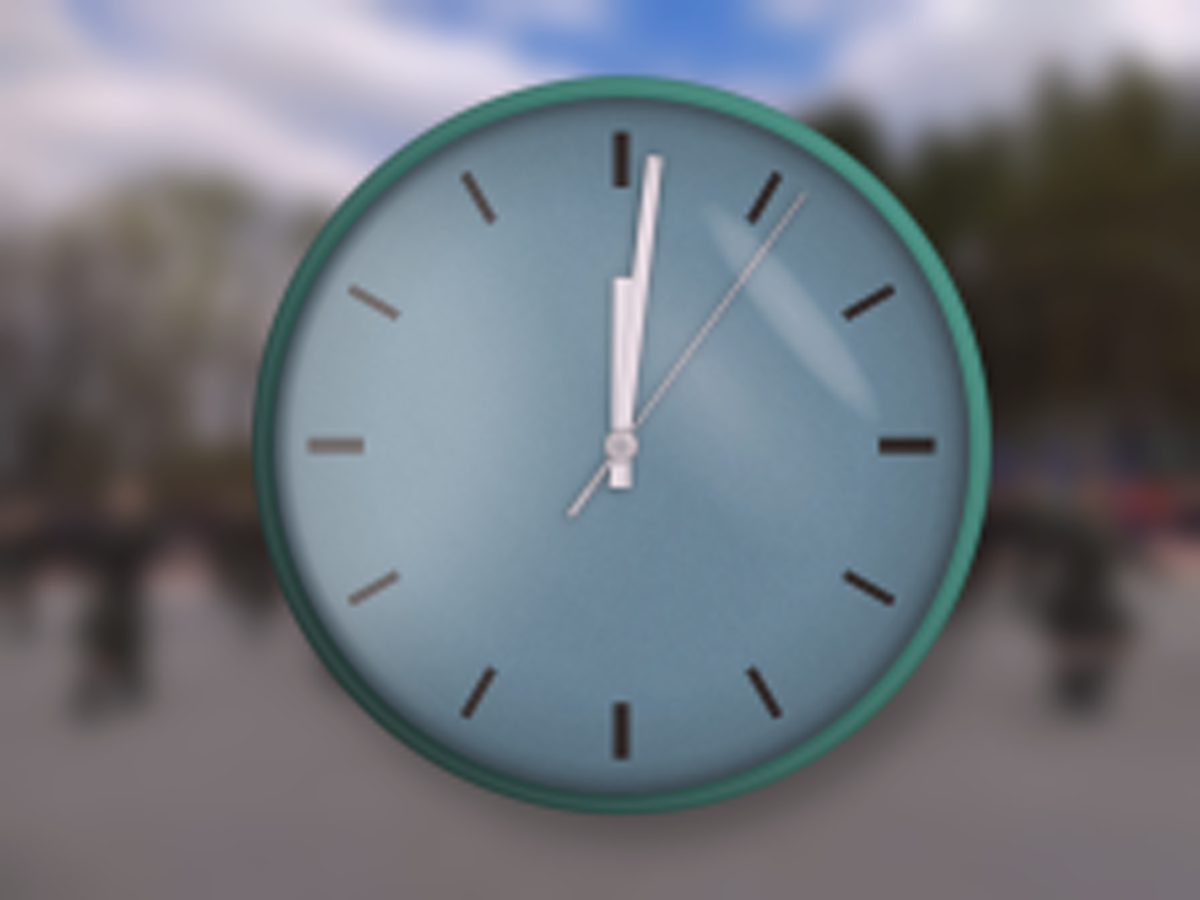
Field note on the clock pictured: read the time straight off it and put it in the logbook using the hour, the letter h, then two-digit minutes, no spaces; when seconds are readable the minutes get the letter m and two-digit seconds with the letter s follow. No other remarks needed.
12h01m06s
